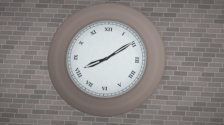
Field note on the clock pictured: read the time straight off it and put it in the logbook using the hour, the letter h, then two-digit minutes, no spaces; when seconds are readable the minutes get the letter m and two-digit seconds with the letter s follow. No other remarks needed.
8h09
